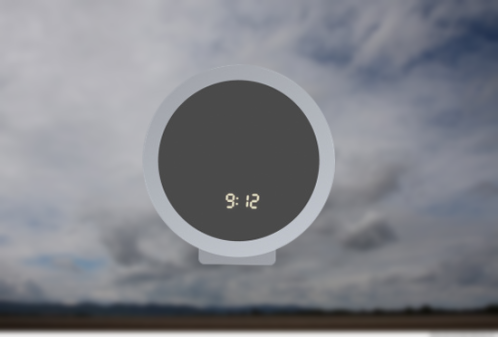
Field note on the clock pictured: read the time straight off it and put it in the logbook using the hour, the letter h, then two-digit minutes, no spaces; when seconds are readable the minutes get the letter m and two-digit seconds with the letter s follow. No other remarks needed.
9h12
